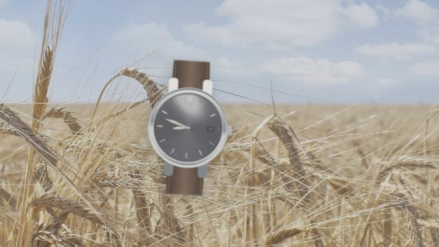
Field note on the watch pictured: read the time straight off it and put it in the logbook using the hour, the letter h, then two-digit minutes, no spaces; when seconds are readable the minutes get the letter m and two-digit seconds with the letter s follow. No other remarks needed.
8h48
